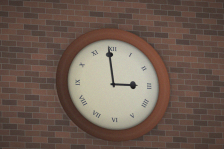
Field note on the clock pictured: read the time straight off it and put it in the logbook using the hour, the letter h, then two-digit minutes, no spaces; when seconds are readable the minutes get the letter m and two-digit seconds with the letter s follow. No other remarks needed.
2h59
